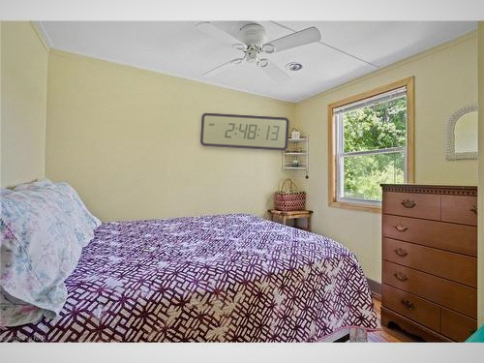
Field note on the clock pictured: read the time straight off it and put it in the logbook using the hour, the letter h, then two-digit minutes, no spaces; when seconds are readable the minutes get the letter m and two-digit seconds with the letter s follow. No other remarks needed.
2h48m13s
